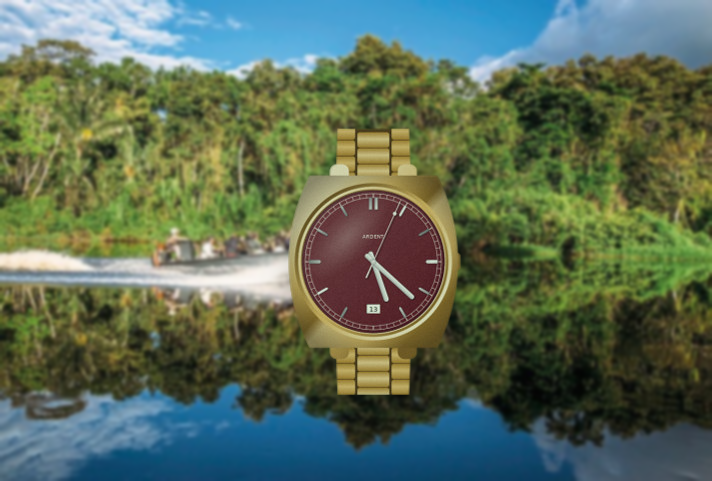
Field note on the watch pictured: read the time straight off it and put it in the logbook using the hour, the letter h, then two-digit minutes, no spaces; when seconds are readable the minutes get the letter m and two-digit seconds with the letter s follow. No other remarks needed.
5h22m04s
